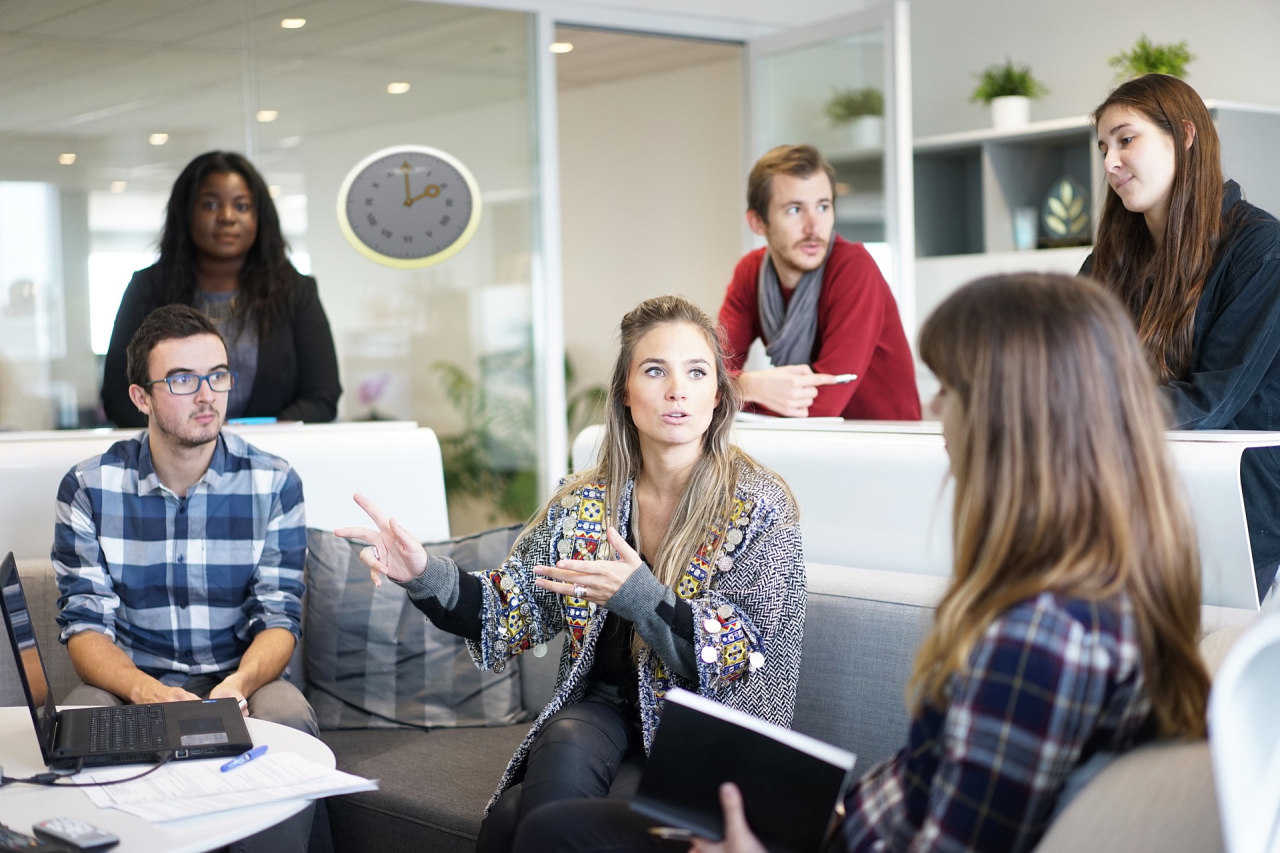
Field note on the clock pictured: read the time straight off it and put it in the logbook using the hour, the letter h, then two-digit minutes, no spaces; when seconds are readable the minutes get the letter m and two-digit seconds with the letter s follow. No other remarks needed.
1h59
